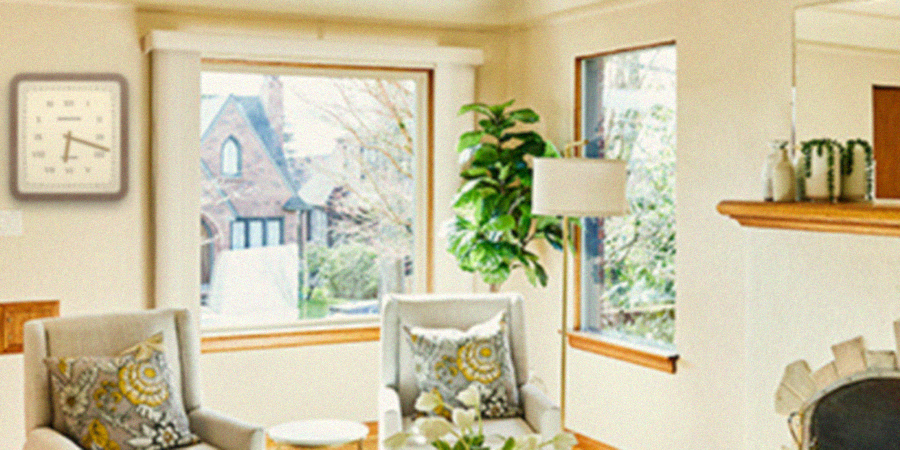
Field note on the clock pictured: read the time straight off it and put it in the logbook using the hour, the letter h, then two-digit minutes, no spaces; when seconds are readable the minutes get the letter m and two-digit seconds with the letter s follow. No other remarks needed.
6h18
